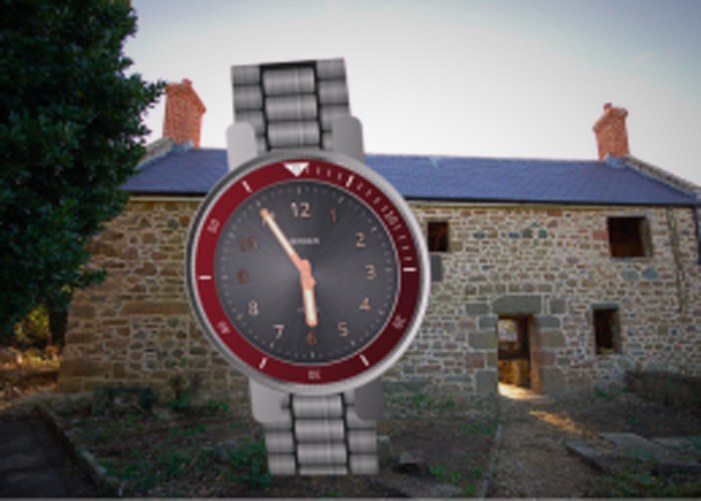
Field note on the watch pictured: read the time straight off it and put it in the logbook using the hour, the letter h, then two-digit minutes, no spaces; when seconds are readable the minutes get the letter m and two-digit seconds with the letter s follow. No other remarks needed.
5h55
